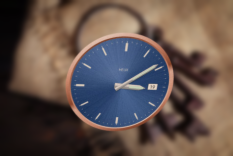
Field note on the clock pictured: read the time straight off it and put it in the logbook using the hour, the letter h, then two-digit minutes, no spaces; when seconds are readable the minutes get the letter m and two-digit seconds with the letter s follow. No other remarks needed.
3h09
